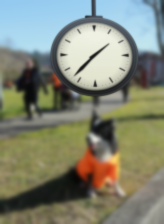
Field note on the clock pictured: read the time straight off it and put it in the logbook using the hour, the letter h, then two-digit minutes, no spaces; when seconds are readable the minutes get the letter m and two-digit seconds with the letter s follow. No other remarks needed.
1h37
